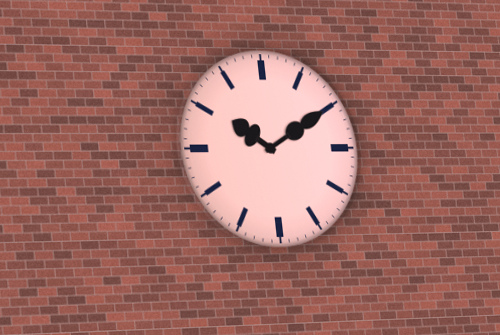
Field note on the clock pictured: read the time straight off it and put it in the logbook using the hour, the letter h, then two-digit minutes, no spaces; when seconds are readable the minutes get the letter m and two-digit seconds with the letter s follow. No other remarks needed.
10h10
